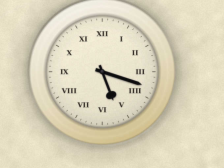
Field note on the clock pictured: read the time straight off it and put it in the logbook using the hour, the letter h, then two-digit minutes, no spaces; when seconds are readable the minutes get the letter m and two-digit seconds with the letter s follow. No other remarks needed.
5h18
